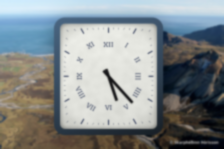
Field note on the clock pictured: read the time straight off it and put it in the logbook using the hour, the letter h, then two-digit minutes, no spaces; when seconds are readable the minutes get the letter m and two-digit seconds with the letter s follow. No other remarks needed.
5h23
